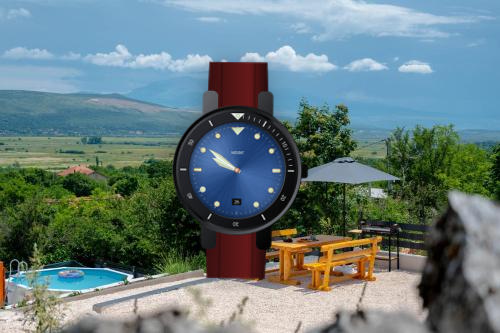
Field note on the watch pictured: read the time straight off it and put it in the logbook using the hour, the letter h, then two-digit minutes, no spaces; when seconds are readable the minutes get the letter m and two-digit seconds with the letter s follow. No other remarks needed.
9h51
